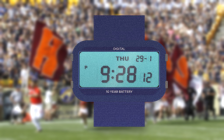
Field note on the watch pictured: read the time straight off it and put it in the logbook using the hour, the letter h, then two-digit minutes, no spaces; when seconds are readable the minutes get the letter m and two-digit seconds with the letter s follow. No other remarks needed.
9h28m12s
